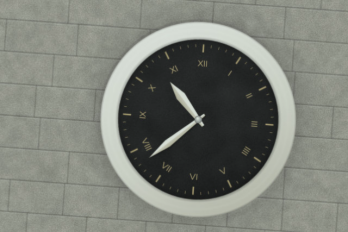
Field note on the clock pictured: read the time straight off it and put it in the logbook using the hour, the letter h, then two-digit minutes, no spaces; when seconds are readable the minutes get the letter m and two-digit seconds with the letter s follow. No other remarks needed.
10h38
